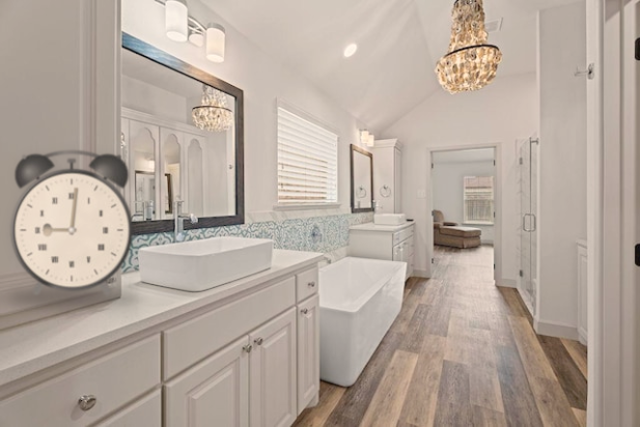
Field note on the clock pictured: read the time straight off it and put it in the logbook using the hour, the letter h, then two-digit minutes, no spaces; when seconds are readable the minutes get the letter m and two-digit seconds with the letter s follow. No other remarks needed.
9h01
